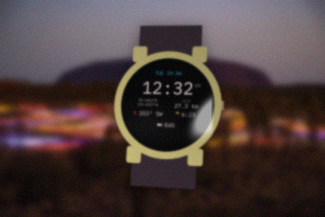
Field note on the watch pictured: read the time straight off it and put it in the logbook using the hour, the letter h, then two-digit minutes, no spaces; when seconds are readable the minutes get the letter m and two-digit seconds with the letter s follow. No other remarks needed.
12h32
